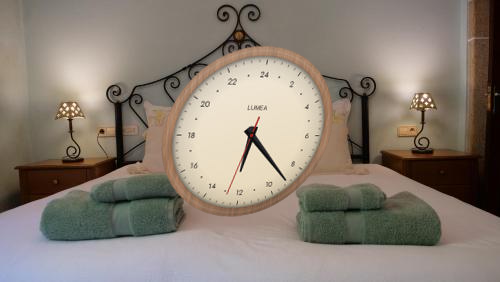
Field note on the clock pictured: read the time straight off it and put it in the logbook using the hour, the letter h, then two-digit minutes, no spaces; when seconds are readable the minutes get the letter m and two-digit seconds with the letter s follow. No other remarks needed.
12h22m32s
